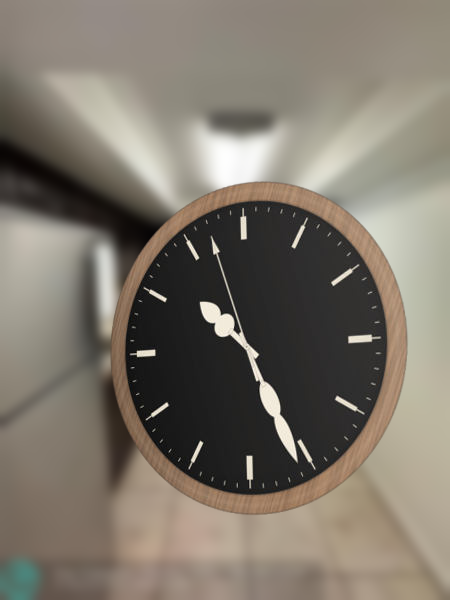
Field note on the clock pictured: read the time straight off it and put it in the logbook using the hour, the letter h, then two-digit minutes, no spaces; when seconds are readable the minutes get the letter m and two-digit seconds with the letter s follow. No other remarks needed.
10h25m57s
